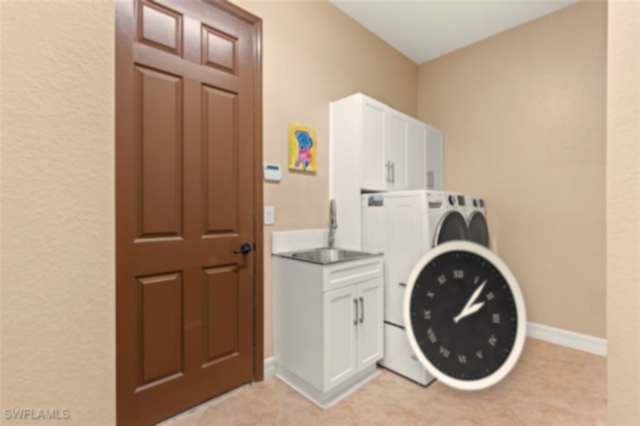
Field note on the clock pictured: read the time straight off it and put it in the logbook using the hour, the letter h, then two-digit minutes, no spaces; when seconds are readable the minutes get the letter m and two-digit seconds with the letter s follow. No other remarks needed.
2h07
